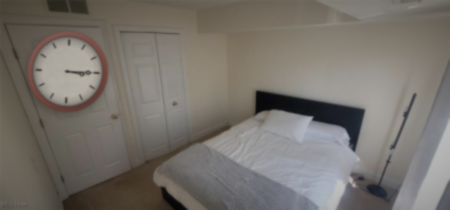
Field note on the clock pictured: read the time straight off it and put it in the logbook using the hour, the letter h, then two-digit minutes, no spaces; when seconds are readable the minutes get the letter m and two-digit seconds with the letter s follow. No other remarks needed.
3h15
